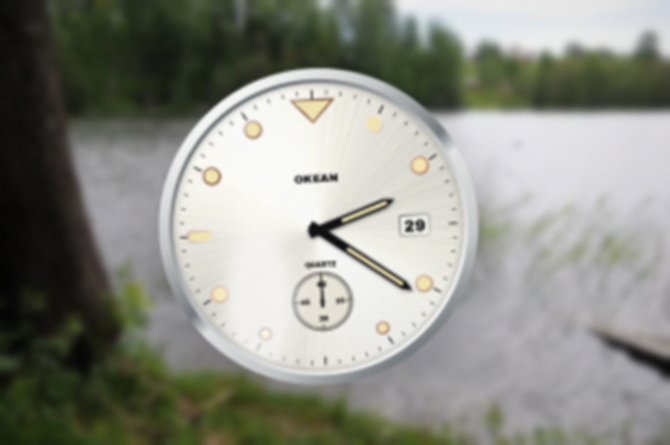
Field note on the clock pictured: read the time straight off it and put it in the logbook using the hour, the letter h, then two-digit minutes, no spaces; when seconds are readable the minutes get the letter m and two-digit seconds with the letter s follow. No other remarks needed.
2h21
